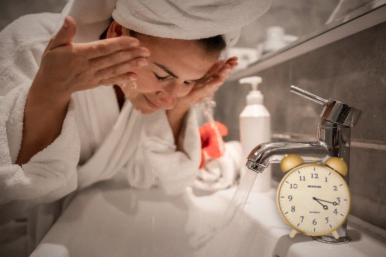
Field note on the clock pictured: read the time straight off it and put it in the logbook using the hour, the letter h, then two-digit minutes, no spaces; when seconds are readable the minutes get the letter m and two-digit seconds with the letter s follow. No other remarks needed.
4h17
